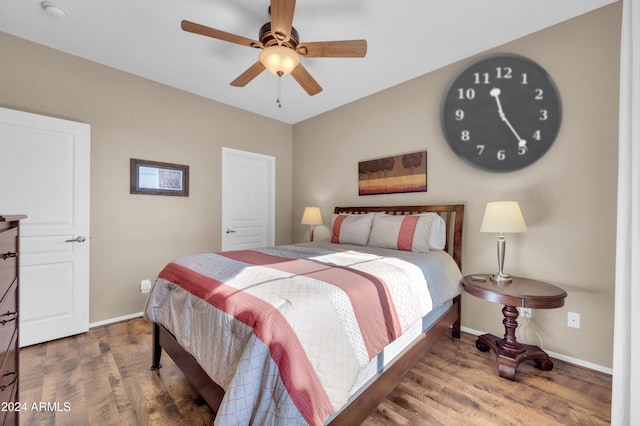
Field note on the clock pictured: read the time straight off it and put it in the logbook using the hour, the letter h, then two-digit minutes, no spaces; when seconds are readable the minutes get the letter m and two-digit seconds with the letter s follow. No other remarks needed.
11h24
